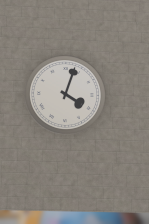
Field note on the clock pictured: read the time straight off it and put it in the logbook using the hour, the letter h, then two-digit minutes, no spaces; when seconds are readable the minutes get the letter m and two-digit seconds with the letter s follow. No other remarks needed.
4h03
